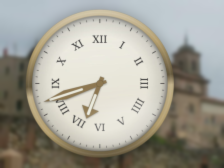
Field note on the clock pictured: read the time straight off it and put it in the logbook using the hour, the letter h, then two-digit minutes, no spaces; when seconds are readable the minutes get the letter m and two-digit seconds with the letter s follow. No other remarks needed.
6h42
